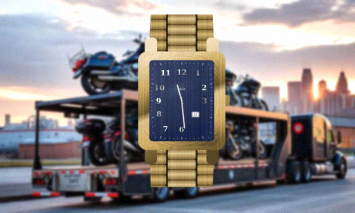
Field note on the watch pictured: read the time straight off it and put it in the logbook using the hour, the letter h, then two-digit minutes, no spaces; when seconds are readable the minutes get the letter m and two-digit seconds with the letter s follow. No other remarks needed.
11h29
